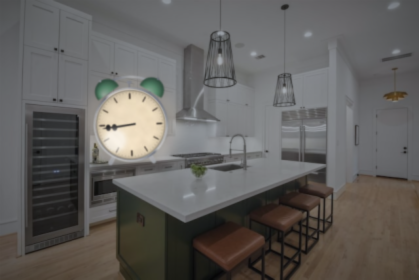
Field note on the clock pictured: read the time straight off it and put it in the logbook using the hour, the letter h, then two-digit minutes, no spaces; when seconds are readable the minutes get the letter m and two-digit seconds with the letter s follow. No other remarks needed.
8h44
